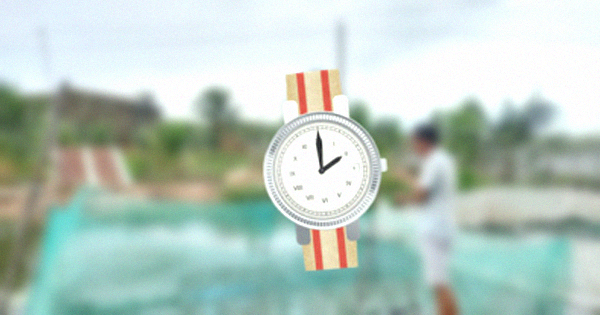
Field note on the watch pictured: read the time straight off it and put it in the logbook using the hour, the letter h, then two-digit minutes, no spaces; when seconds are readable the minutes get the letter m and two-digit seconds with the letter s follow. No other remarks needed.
2h00
